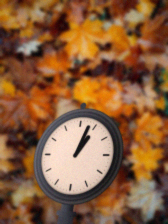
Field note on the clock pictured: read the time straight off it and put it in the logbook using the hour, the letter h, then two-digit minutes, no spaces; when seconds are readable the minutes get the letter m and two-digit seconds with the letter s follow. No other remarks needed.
1h03
